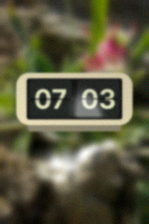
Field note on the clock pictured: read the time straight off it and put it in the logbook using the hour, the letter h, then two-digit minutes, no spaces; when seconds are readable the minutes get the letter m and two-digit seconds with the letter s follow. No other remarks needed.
7h03
